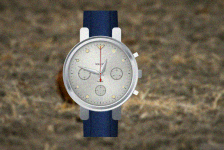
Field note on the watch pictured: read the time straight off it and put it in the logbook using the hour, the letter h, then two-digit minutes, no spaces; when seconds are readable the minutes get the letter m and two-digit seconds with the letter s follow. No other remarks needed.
12h48
